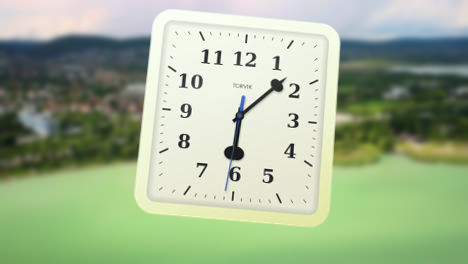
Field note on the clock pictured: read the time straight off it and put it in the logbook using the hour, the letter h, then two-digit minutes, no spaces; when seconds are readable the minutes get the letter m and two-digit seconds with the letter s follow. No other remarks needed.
6h07m31s
